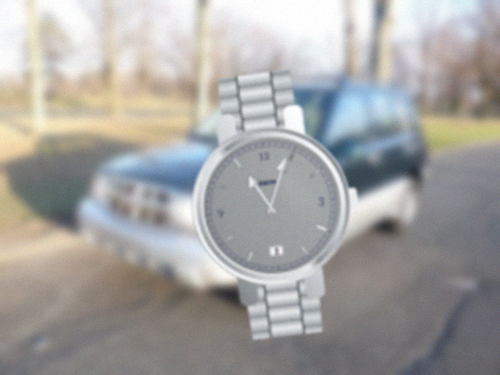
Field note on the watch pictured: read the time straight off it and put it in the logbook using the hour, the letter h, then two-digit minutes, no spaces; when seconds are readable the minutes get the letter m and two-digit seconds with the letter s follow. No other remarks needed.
11h04
